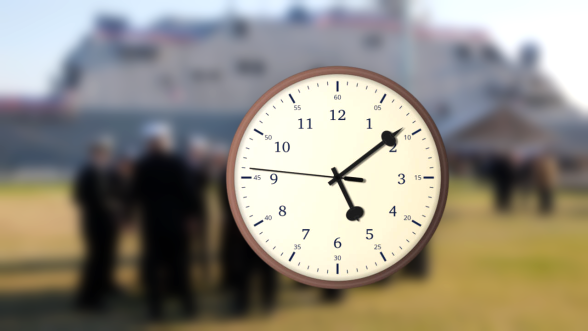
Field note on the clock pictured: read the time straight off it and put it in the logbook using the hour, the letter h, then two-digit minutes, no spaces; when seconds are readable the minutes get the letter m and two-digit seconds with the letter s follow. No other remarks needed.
5h08m46s
